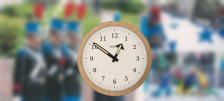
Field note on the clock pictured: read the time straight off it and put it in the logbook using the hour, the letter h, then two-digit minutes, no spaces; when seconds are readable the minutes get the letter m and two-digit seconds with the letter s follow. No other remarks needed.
12h51
